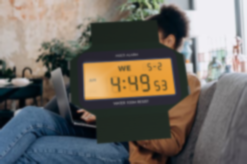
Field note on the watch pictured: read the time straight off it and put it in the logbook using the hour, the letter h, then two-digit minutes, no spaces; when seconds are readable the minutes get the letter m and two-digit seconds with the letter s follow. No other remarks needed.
4h49m53s
